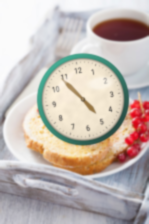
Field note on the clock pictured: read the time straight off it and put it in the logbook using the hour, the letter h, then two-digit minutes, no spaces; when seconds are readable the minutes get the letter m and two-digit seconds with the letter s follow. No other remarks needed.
4h54
